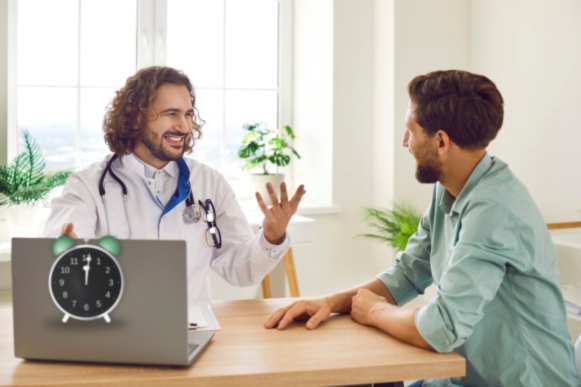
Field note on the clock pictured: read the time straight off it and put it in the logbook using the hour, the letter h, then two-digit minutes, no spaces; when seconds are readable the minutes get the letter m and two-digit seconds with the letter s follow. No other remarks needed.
12h01
